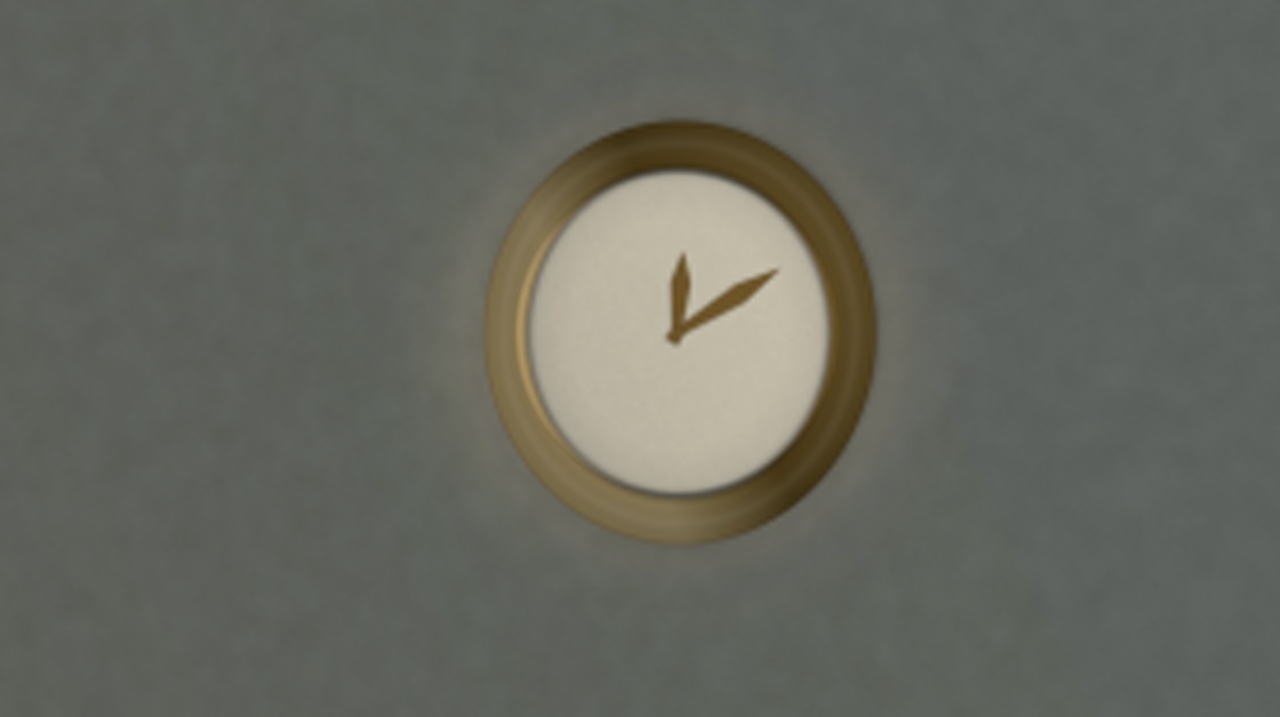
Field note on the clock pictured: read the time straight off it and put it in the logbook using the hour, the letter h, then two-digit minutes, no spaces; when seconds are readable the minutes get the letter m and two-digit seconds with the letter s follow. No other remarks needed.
12h10
